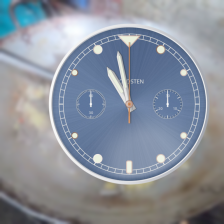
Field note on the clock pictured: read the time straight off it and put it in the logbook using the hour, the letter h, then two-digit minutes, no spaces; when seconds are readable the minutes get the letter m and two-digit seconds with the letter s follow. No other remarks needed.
10h58
